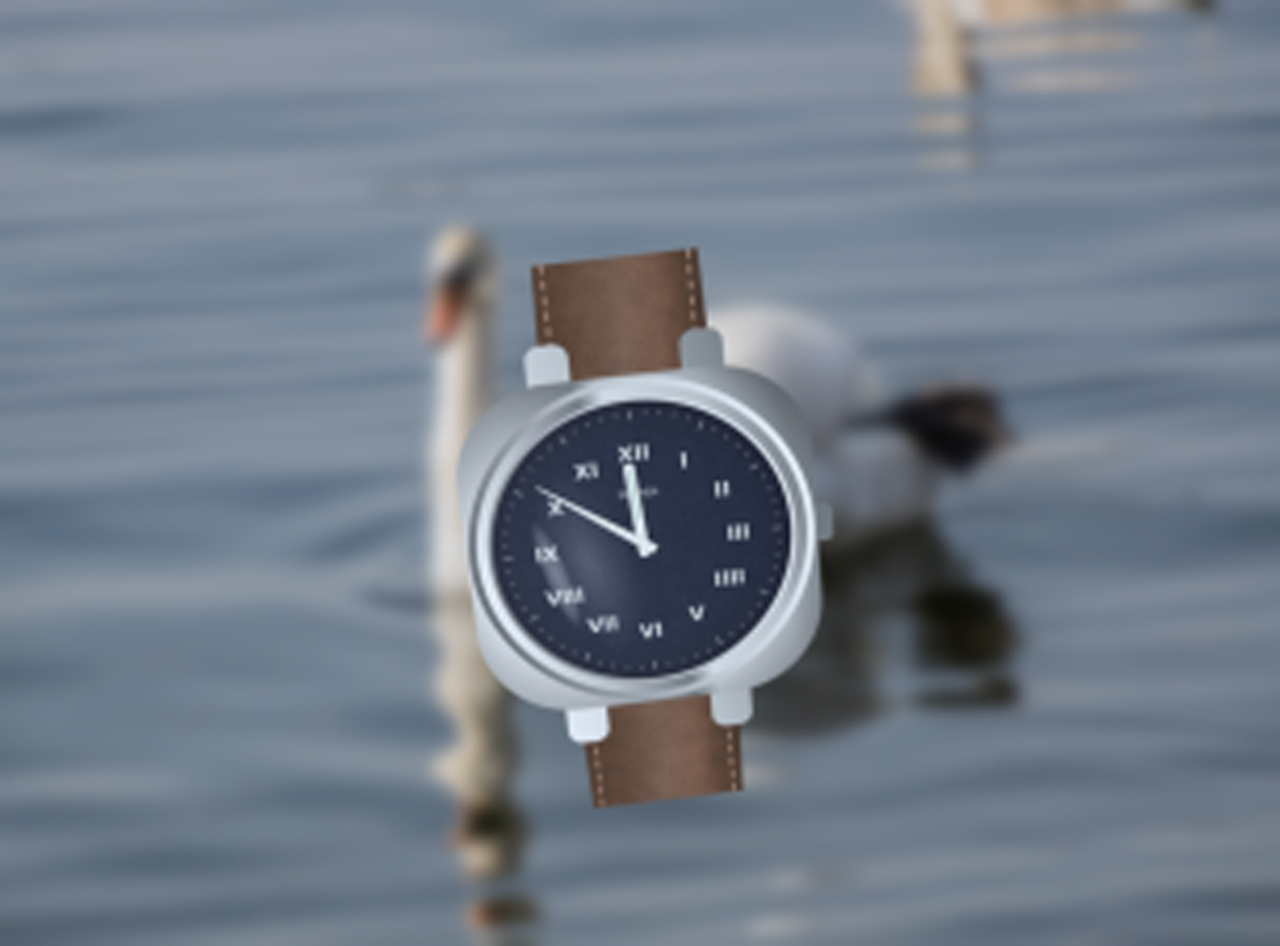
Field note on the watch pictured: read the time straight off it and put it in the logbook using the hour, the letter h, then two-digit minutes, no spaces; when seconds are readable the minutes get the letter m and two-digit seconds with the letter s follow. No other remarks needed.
11h51
